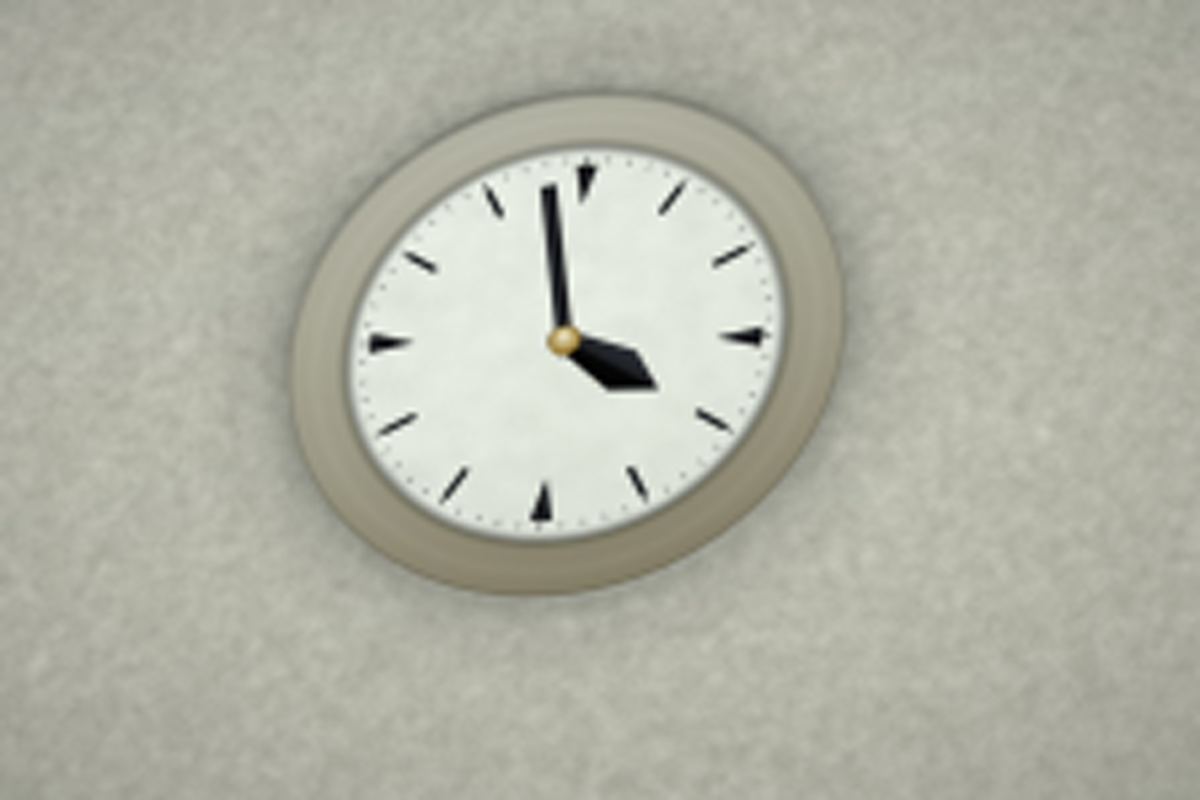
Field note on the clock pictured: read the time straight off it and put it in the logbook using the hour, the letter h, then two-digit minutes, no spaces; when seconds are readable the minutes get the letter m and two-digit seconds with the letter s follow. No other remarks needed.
3h58
